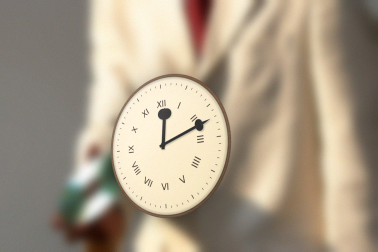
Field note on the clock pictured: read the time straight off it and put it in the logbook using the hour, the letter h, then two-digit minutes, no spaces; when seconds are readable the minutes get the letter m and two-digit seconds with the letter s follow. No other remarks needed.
12h12
